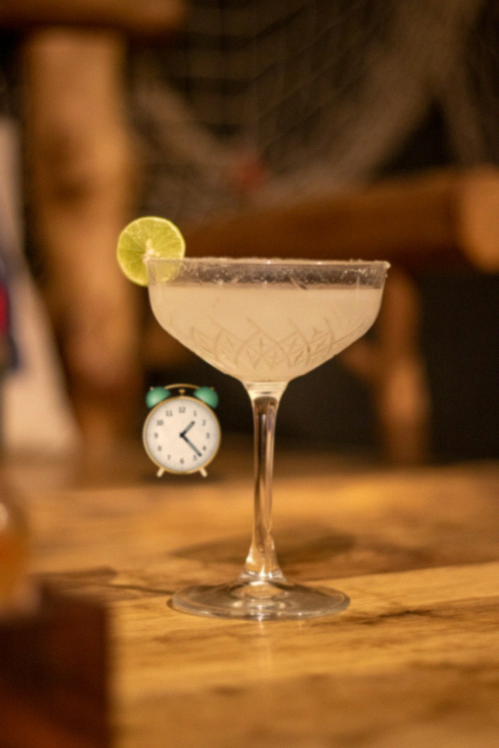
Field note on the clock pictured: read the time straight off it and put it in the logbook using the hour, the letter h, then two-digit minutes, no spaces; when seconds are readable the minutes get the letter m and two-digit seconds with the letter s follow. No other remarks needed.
1h23
